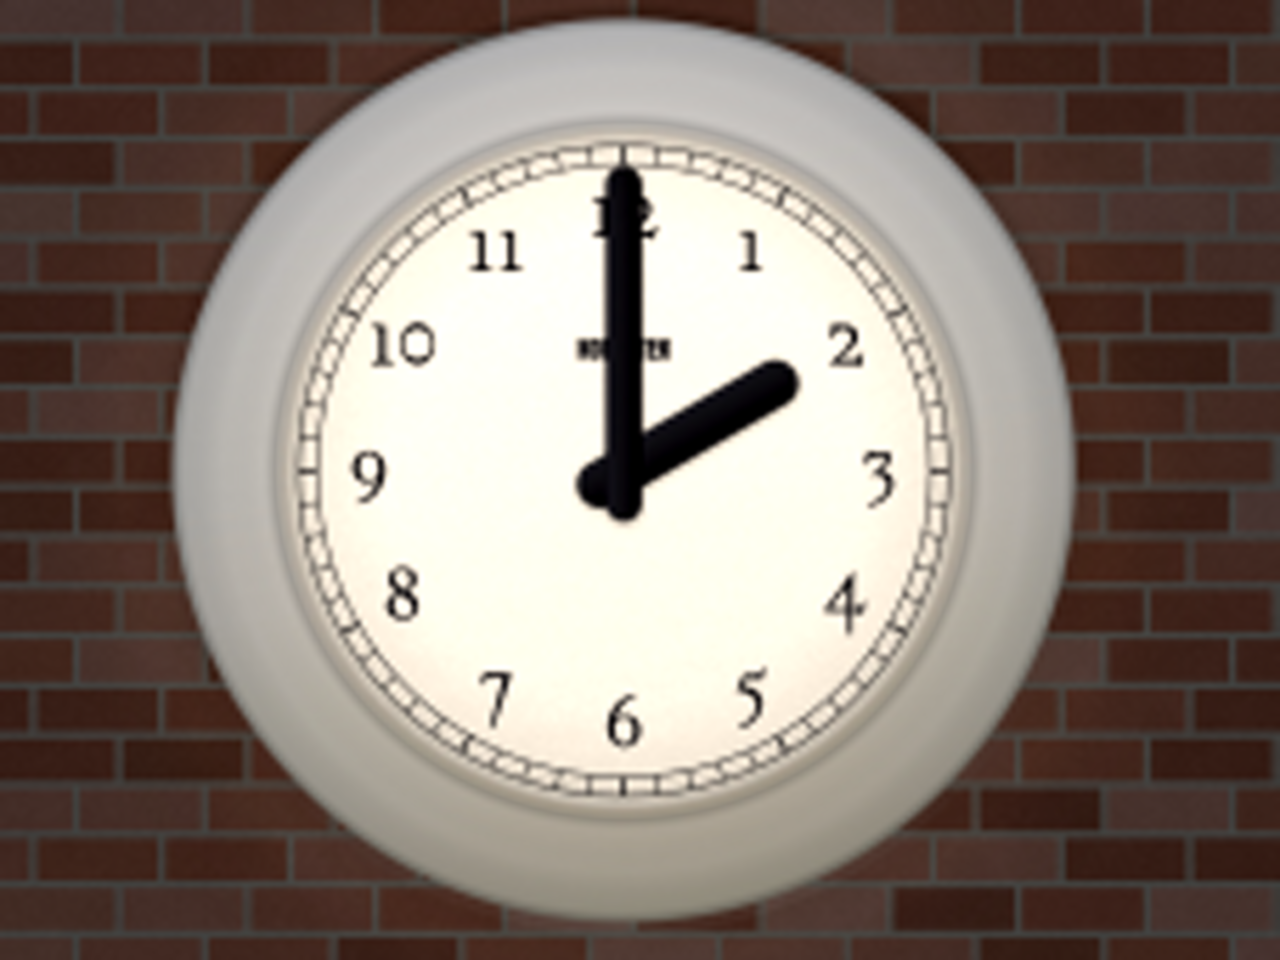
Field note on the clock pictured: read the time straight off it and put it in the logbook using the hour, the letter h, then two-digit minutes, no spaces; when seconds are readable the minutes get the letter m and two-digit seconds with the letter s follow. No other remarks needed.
2h00
